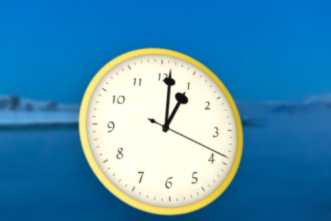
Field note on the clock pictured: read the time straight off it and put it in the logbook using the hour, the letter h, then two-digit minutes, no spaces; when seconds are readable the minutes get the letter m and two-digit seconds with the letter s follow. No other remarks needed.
1h01m19s
